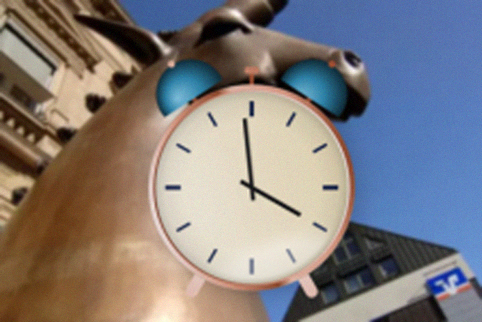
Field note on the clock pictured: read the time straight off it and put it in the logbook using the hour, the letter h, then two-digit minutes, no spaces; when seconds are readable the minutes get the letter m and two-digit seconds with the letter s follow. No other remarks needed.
3h59
